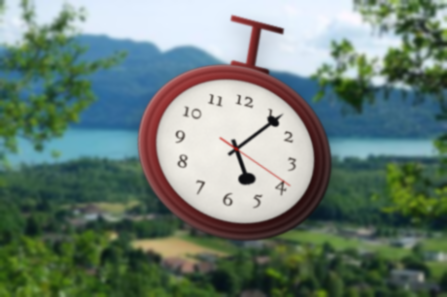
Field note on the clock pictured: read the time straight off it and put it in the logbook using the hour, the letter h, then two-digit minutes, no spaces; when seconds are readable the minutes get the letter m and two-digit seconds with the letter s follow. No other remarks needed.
5h06m19s
